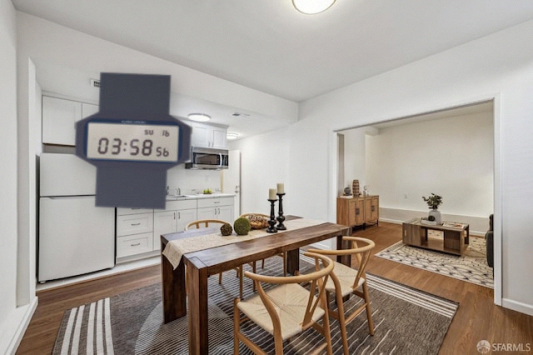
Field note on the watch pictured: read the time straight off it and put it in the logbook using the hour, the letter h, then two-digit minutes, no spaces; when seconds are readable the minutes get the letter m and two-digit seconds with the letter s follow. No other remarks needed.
3h58m56s
